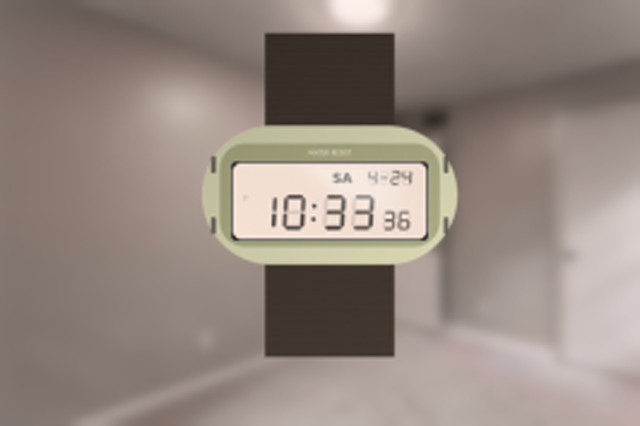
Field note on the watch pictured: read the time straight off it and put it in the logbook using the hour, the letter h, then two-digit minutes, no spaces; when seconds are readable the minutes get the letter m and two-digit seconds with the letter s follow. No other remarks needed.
10h33m36s
